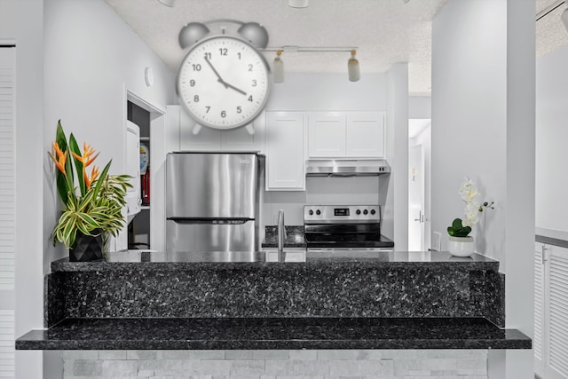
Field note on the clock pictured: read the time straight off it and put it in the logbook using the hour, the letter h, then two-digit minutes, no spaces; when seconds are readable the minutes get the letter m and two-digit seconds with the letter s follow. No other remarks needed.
3h54
